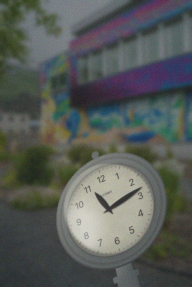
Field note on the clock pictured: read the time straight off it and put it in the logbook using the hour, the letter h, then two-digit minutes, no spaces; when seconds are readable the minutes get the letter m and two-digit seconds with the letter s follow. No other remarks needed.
11h13
